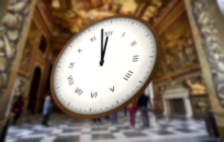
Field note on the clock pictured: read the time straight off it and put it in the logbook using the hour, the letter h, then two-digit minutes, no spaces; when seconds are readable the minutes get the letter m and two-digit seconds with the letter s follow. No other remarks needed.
11h58
